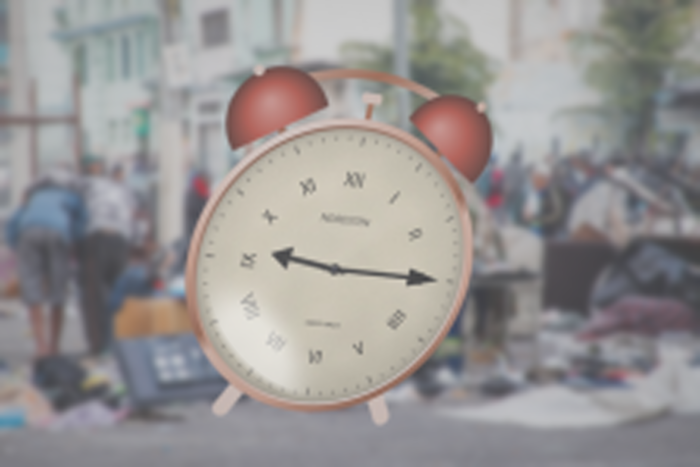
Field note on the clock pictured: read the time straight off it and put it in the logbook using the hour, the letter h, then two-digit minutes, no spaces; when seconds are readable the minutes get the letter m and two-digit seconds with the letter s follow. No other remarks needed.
9h15
